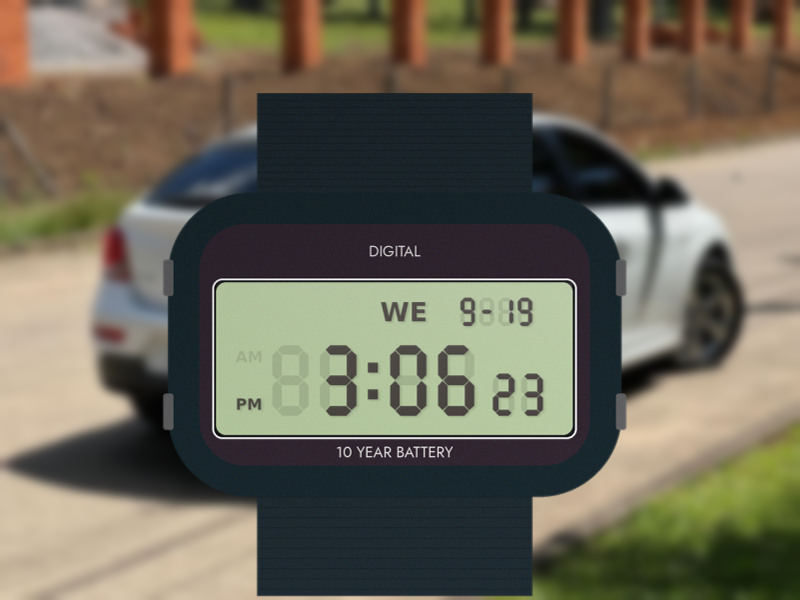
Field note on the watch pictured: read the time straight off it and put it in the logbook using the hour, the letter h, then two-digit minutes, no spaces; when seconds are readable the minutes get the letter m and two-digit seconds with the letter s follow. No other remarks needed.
3h06m23s
